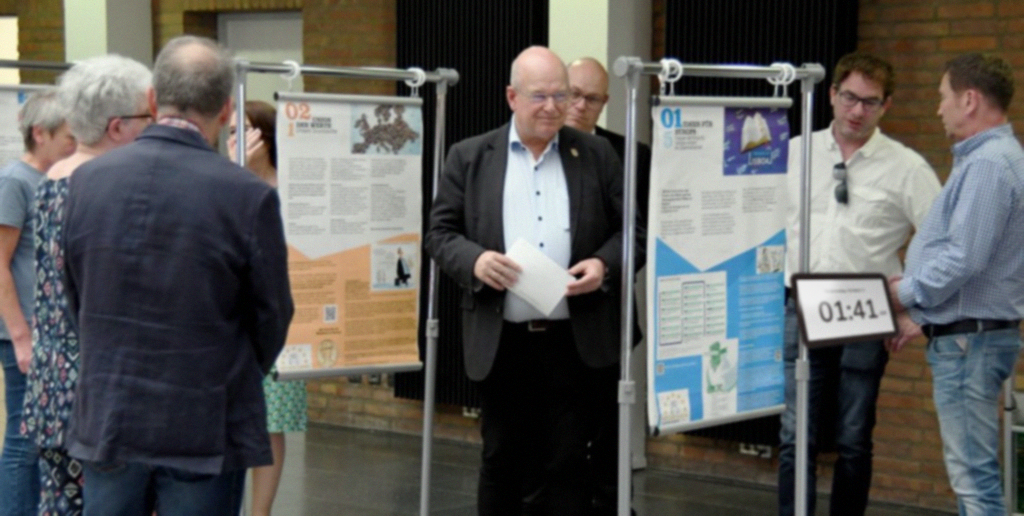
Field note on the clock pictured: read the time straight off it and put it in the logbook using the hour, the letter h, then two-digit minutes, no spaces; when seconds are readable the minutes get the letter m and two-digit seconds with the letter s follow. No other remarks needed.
1h41
